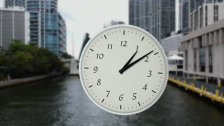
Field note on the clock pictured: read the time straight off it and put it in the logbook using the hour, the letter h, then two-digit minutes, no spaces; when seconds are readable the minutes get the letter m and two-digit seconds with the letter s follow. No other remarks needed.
1h09
